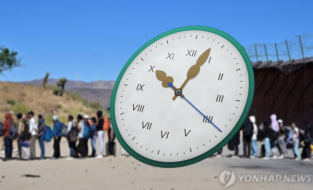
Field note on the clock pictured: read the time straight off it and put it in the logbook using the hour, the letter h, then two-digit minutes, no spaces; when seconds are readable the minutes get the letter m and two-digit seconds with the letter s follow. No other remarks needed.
10h03m20s
